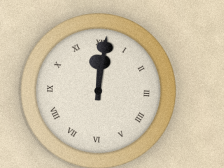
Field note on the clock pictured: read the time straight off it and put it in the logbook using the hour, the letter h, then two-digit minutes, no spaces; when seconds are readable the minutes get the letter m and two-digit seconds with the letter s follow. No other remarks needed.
12h01
